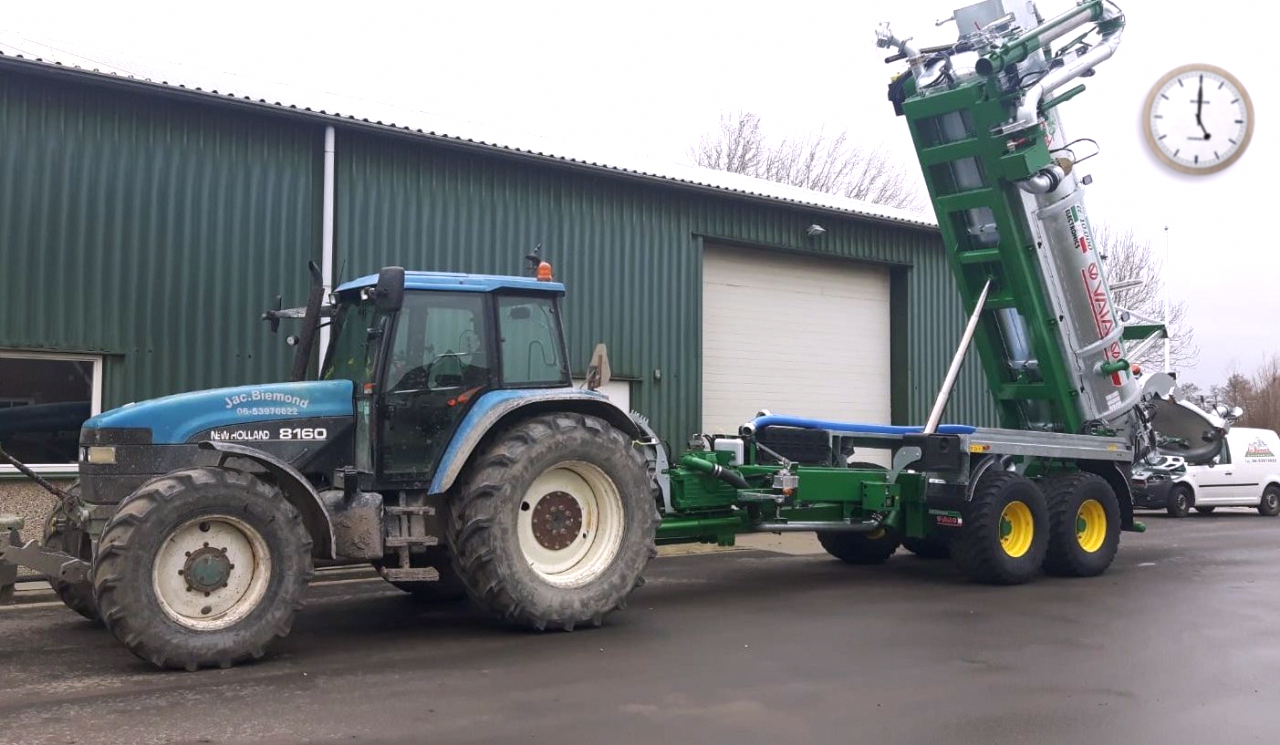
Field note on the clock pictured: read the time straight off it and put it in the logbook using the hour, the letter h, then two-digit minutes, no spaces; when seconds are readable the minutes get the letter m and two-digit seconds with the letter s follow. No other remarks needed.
5h00
